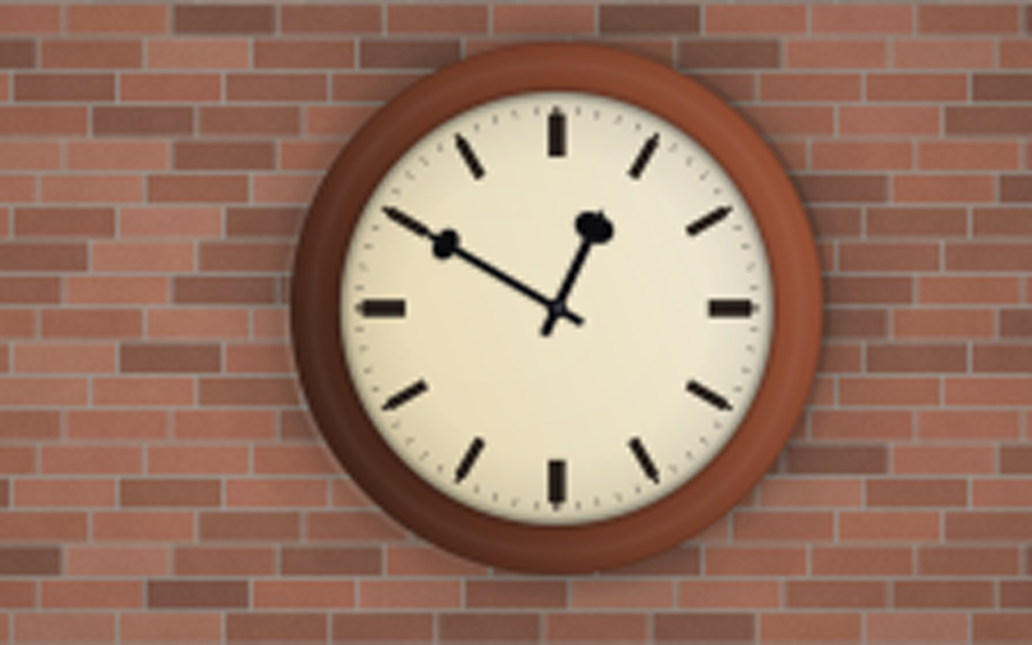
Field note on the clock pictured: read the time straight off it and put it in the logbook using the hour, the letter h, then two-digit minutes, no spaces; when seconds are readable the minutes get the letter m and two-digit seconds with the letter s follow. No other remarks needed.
12h50
